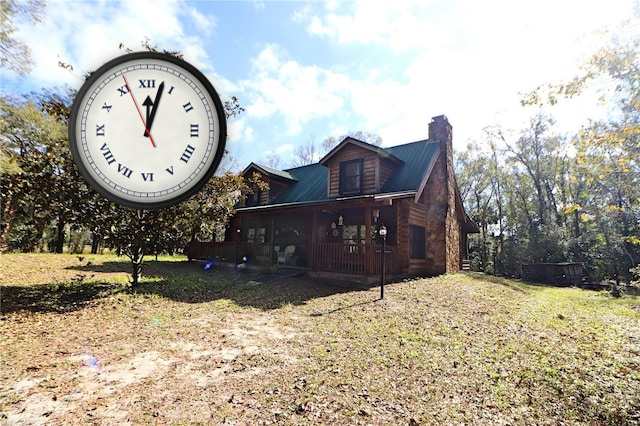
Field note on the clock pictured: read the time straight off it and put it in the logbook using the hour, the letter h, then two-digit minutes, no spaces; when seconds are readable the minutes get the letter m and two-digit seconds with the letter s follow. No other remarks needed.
12h02m56s
